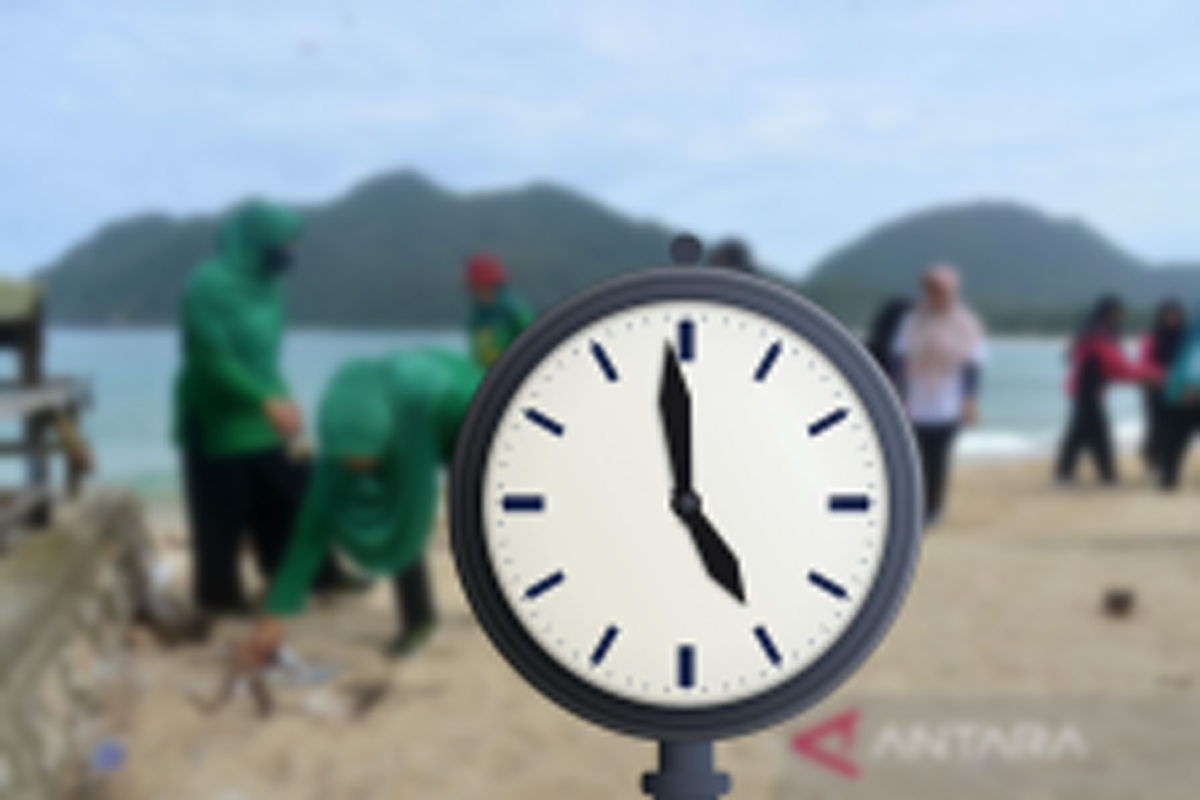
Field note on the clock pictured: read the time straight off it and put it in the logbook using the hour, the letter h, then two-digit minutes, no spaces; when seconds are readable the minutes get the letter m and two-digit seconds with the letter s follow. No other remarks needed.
4h59
